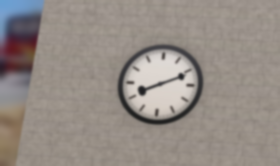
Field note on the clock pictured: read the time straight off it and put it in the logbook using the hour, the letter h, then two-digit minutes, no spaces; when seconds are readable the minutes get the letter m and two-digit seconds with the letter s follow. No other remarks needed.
8h11
